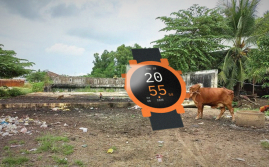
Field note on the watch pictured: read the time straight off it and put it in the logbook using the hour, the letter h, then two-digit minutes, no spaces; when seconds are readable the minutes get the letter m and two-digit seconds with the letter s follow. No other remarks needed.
20h55
